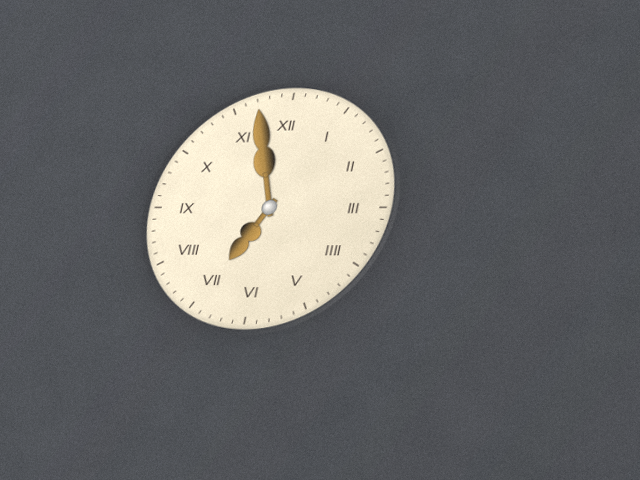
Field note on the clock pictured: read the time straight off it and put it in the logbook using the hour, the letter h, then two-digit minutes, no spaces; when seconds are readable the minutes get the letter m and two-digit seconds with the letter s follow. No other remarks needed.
6h57
